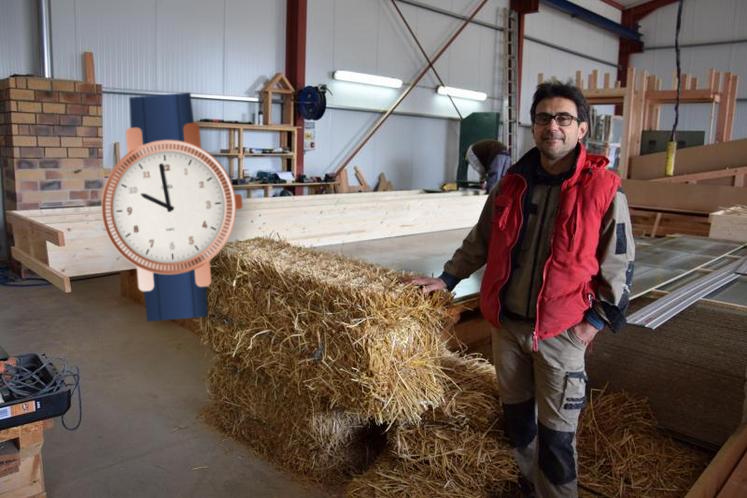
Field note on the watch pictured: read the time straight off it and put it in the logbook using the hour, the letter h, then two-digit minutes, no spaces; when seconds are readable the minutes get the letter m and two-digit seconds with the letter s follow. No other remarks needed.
9h59
